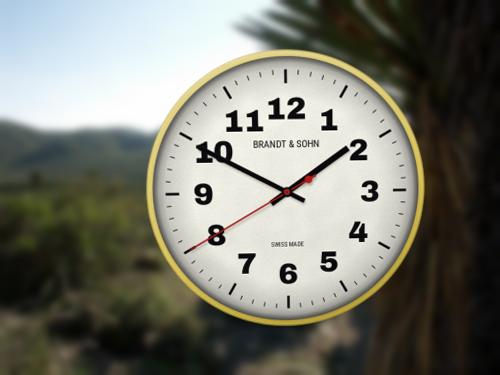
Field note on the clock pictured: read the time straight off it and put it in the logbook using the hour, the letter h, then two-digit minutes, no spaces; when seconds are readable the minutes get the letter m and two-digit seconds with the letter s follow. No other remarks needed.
1h49m40s
